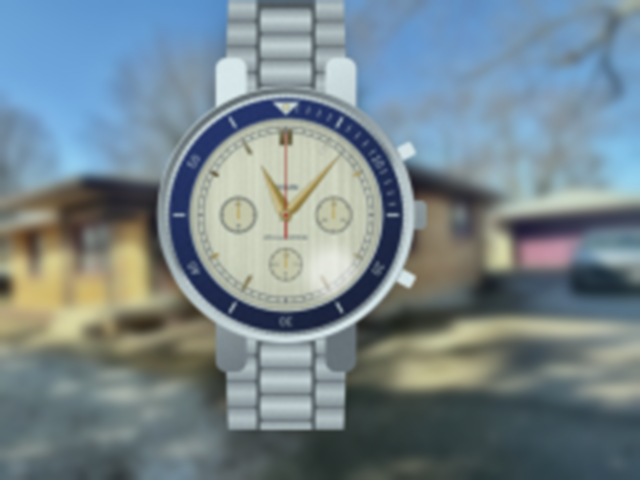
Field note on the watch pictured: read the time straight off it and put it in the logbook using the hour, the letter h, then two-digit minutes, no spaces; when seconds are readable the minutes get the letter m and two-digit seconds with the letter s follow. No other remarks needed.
11h07
